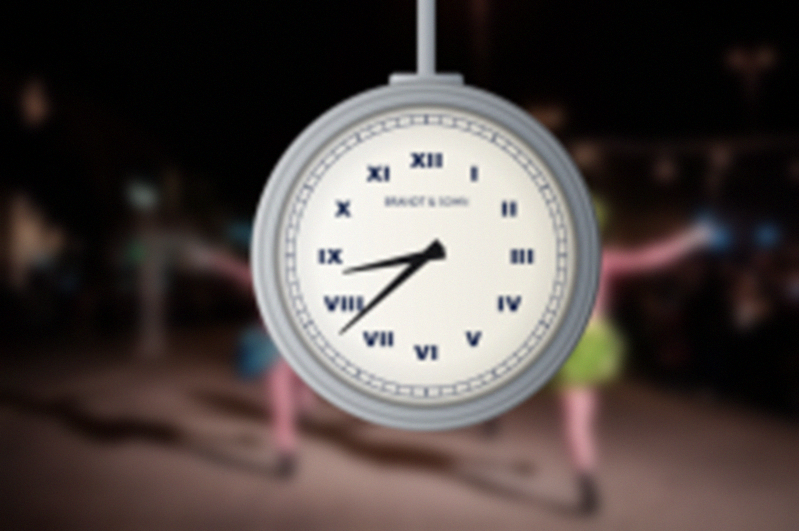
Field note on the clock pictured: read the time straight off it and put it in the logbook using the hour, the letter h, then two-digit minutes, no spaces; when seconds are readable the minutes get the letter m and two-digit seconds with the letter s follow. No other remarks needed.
8h38
